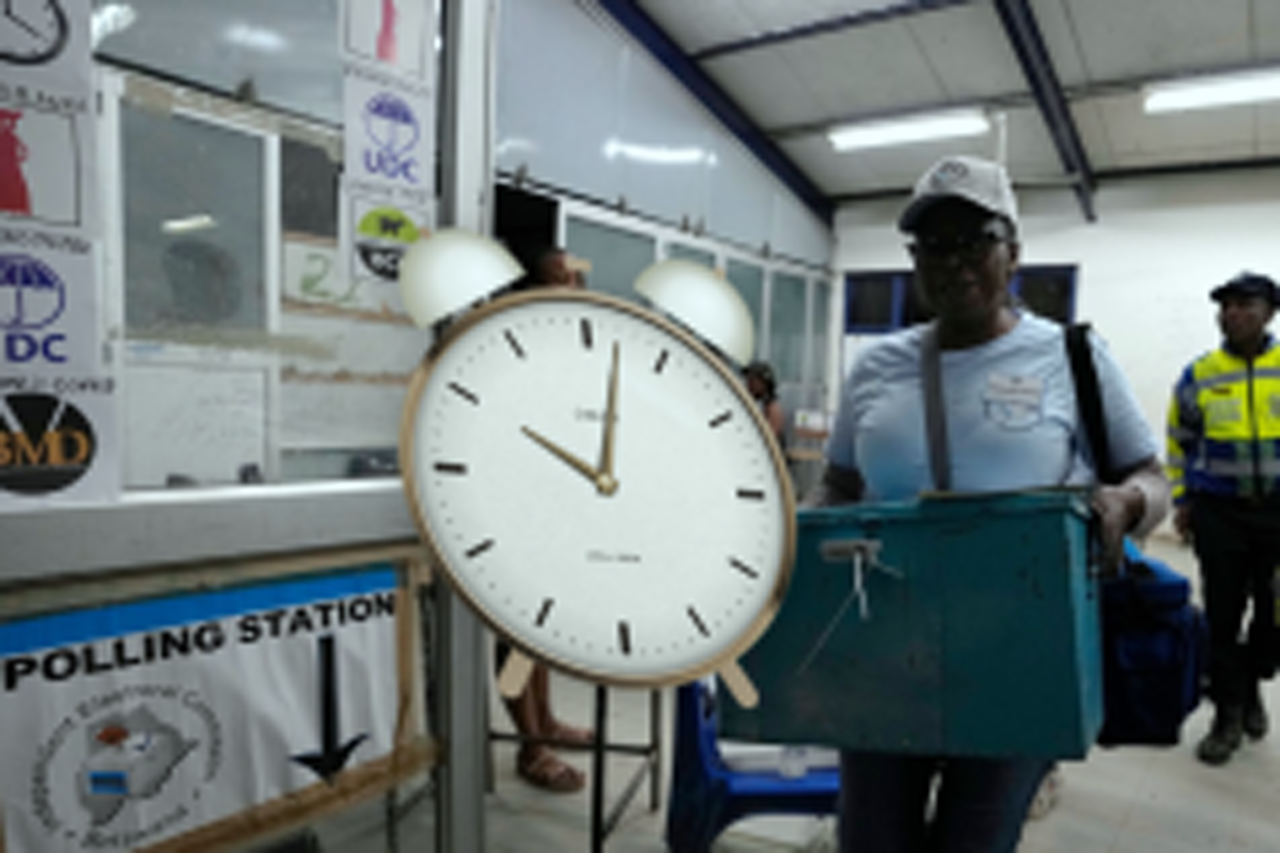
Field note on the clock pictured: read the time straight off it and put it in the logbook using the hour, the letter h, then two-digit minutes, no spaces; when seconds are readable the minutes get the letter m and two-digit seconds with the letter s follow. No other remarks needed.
10h02
